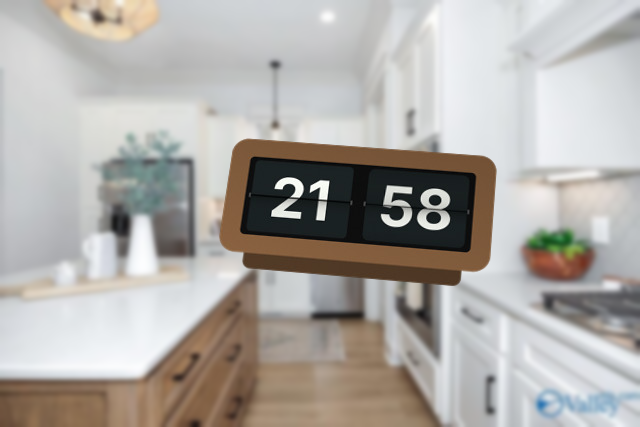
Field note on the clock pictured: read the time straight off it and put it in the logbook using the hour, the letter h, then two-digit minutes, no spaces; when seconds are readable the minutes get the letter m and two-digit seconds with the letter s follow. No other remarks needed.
21h58
